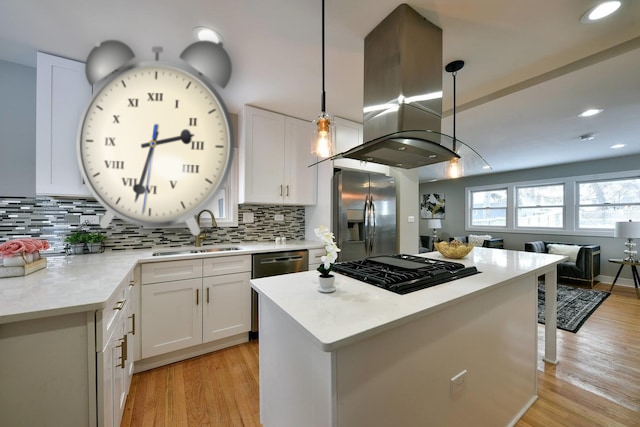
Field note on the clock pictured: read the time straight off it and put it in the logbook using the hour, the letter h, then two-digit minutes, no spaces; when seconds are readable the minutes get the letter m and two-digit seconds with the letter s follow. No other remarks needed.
2h32m31s
